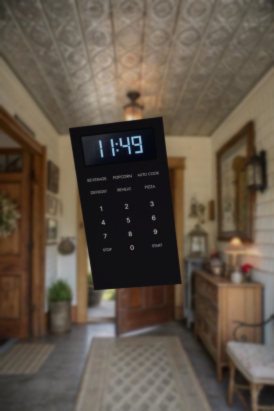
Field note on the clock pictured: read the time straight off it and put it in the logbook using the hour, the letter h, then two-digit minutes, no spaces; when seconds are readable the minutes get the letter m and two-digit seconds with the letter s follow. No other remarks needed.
11h49
